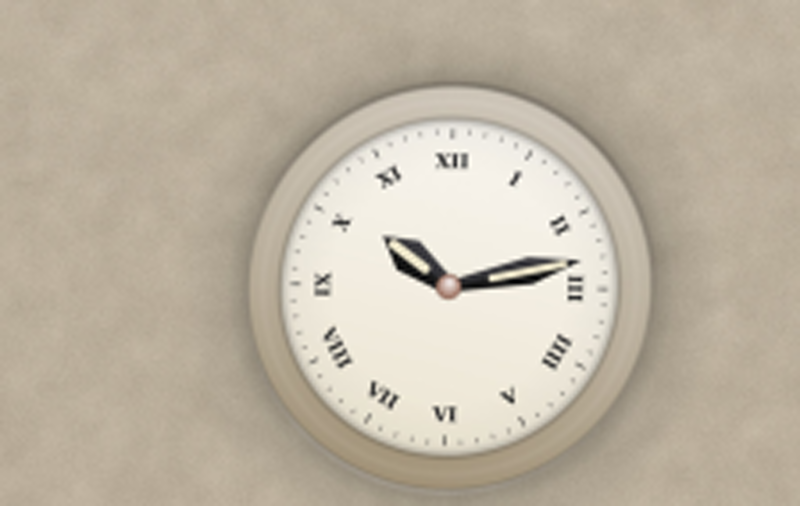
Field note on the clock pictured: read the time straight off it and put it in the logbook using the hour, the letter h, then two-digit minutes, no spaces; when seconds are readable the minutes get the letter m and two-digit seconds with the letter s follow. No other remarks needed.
10h13
